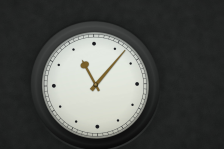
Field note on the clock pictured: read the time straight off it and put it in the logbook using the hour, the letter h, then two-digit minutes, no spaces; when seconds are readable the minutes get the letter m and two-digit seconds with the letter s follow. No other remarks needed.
11h07
